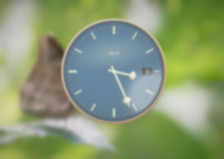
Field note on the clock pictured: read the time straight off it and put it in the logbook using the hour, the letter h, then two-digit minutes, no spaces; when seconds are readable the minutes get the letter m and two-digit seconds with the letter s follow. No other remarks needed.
3h26
